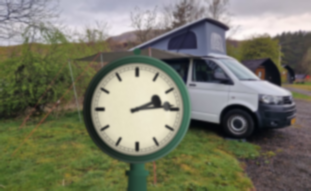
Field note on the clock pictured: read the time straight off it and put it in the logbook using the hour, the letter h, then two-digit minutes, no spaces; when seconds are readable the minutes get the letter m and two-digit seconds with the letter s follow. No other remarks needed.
2h14
